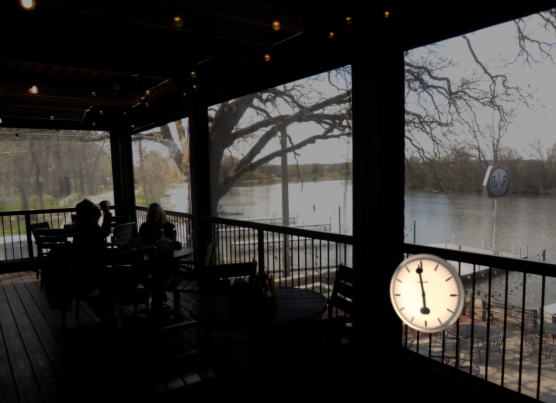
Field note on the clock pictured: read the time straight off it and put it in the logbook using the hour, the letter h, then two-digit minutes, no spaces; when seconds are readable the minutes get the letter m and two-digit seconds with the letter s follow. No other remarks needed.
5h59
